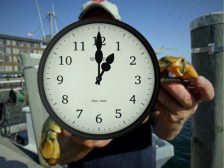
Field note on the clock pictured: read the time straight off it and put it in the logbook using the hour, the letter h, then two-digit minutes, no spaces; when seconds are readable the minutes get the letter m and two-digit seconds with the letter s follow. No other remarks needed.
1h00
